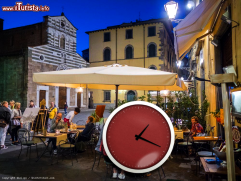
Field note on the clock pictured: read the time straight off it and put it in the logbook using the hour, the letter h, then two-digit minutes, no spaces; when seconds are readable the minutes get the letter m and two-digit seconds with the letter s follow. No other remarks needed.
1h19
